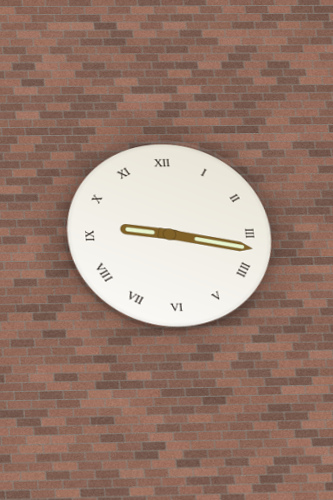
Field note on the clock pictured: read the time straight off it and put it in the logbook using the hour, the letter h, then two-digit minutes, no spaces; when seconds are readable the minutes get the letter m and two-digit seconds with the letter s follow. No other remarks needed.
9h17
